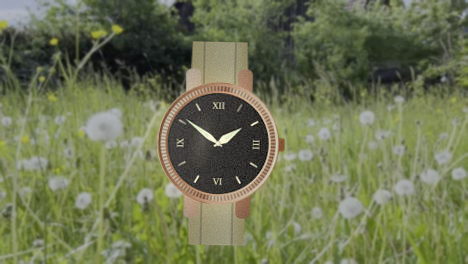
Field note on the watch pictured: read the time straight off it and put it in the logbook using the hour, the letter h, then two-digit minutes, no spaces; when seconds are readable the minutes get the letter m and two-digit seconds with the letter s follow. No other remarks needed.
1h51
